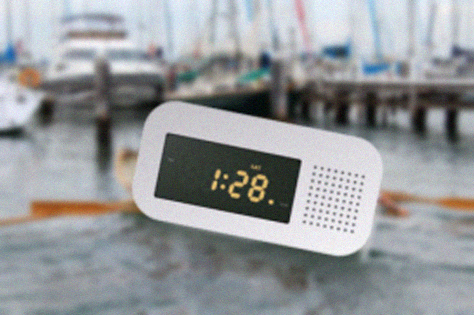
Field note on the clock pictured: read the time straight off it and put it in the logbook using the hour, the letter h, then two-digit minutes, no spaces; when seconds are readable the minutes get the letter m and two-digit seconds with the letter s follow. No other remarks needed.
1h28
